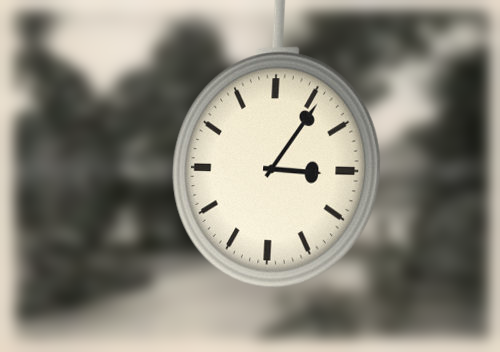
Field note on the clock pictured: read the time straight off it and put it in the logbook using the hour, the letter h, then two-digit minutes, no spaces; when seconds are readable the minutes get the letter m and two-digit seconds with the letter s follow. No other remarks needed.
3h06
